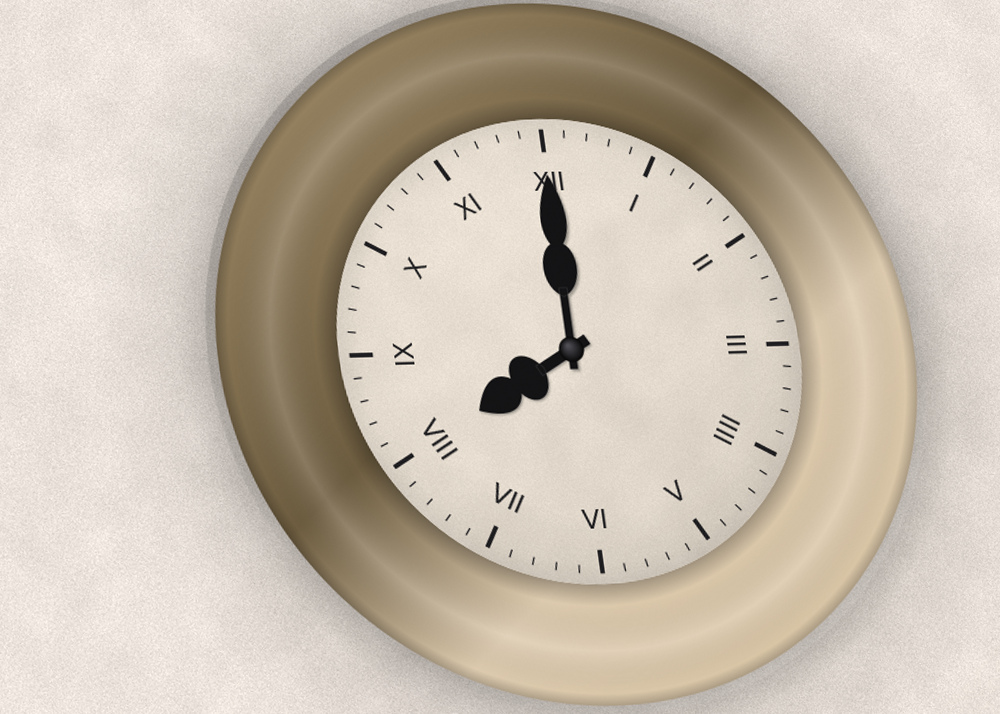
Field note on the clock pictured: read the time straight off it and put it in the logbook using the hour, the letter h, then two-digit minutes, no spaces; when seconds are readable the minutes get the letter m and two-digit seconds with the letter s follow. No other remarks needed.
8h00
